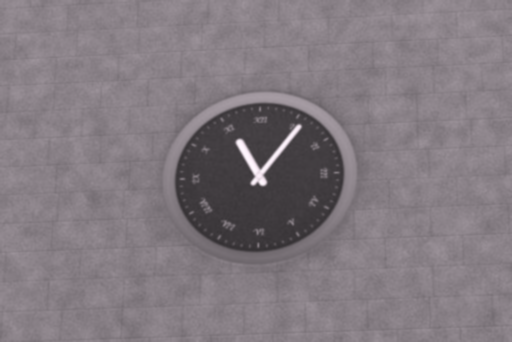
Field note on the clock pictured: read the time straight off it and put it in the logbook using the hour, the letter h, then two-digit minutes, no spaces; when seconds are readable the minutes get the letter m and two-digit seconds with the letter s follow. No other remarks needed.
11h06
